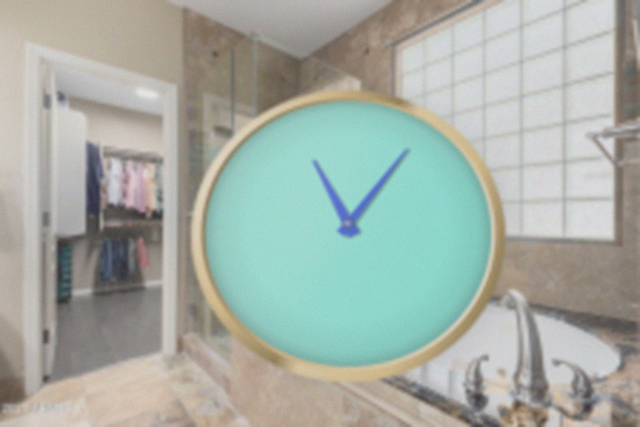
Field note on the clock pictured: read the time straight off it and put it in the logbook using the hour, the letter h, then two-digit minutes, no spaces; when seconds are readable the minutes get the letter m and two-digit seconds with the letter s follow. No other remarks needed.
11h06
